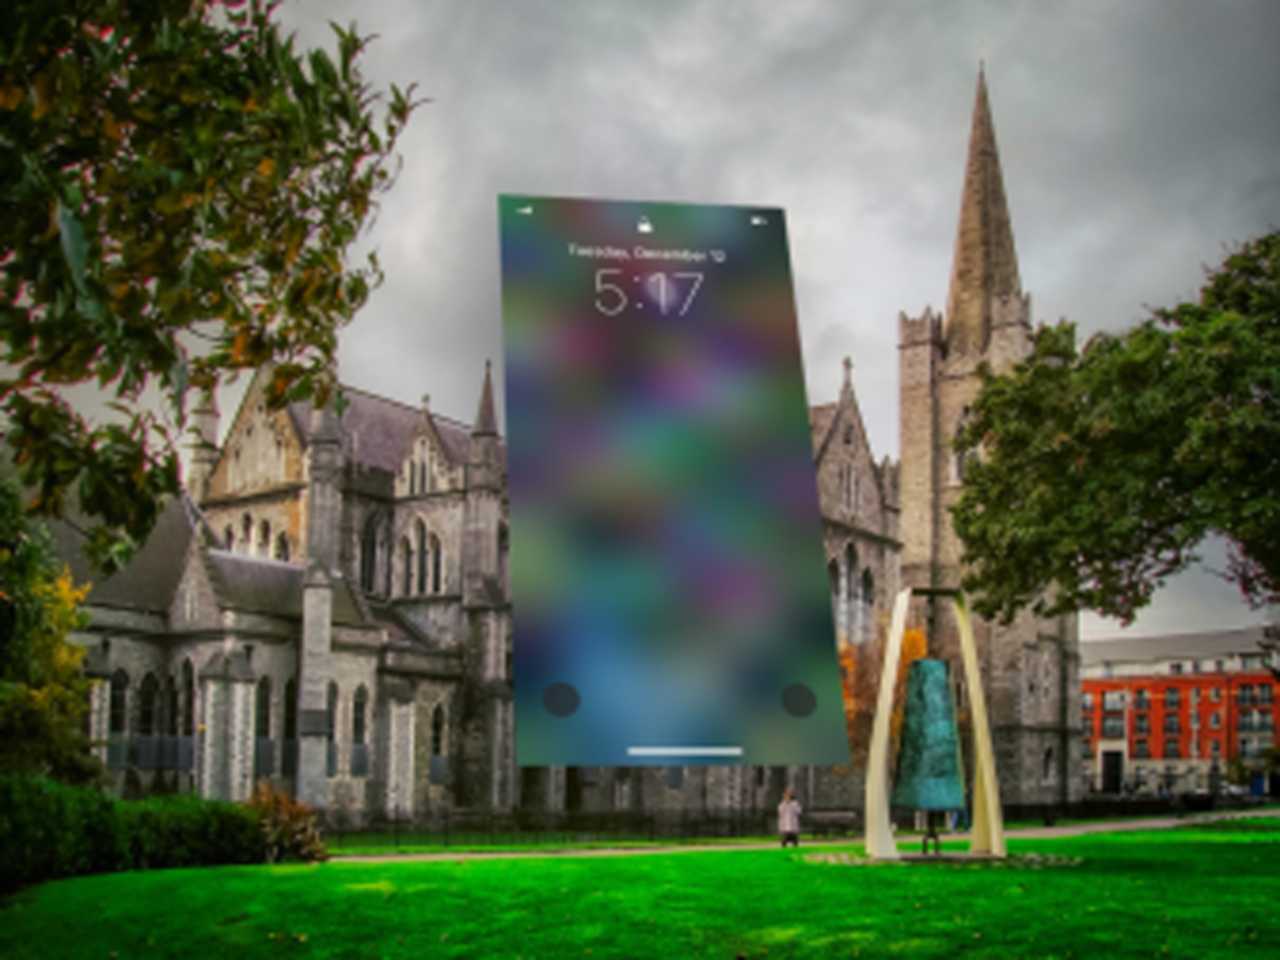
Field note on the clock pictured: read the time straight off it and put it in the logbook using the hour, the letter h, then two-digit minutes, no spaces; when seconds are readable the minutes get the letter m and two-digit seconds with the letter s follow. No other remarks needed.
5h17
